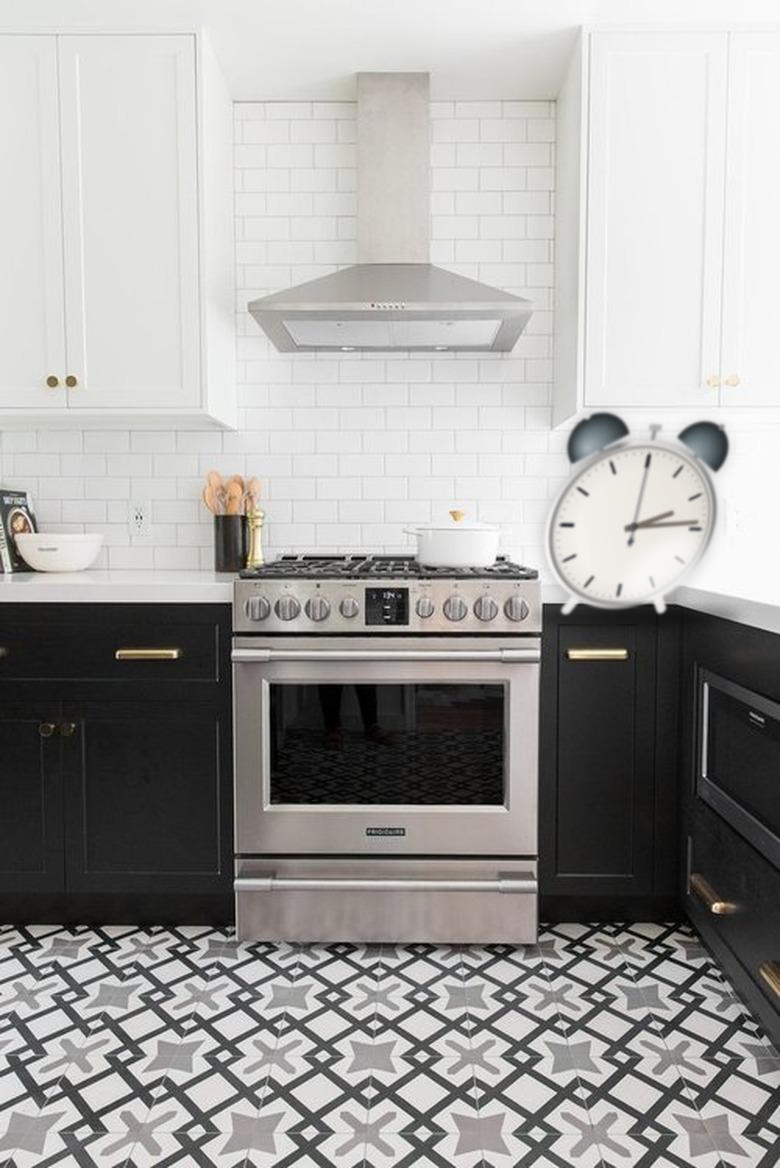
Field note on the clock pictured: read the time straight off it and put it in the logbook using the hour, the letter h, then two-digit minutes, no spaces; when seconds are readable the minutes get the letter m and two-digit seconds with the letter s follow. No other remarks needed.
2h14m00s
